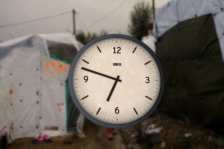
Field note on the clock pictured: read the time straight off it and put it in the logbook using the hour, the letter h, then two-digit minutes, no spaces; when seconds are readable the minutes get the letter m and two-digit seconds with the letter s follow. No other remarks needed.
6h48
